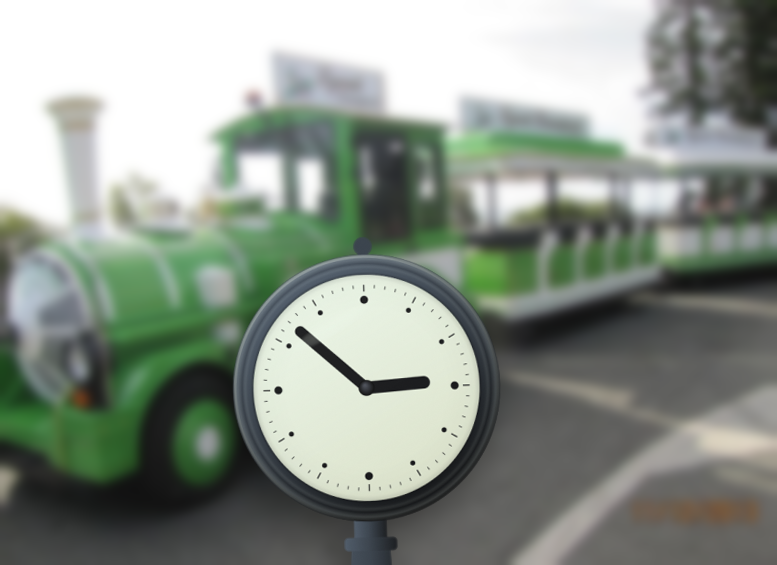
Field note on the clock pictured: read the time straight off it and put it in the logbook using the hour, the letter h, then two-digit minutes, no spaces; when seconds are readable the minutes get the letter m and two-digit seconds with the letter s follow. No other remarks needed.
2h52
